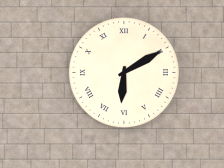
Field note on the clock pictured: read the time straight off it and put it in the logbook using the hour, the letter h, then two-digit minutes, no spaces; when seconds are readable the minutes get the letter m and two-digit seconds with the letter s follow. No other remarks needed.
6h10
